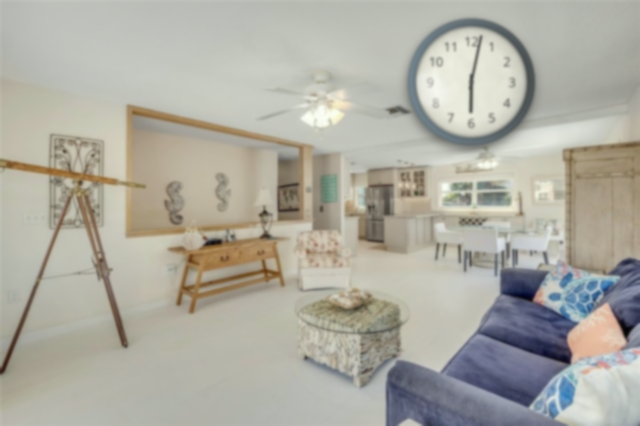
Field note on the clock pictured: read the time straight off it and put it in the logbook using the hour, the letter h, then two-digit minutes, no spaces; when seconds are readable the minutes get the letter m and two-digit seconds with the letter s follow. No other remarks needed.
6h02
